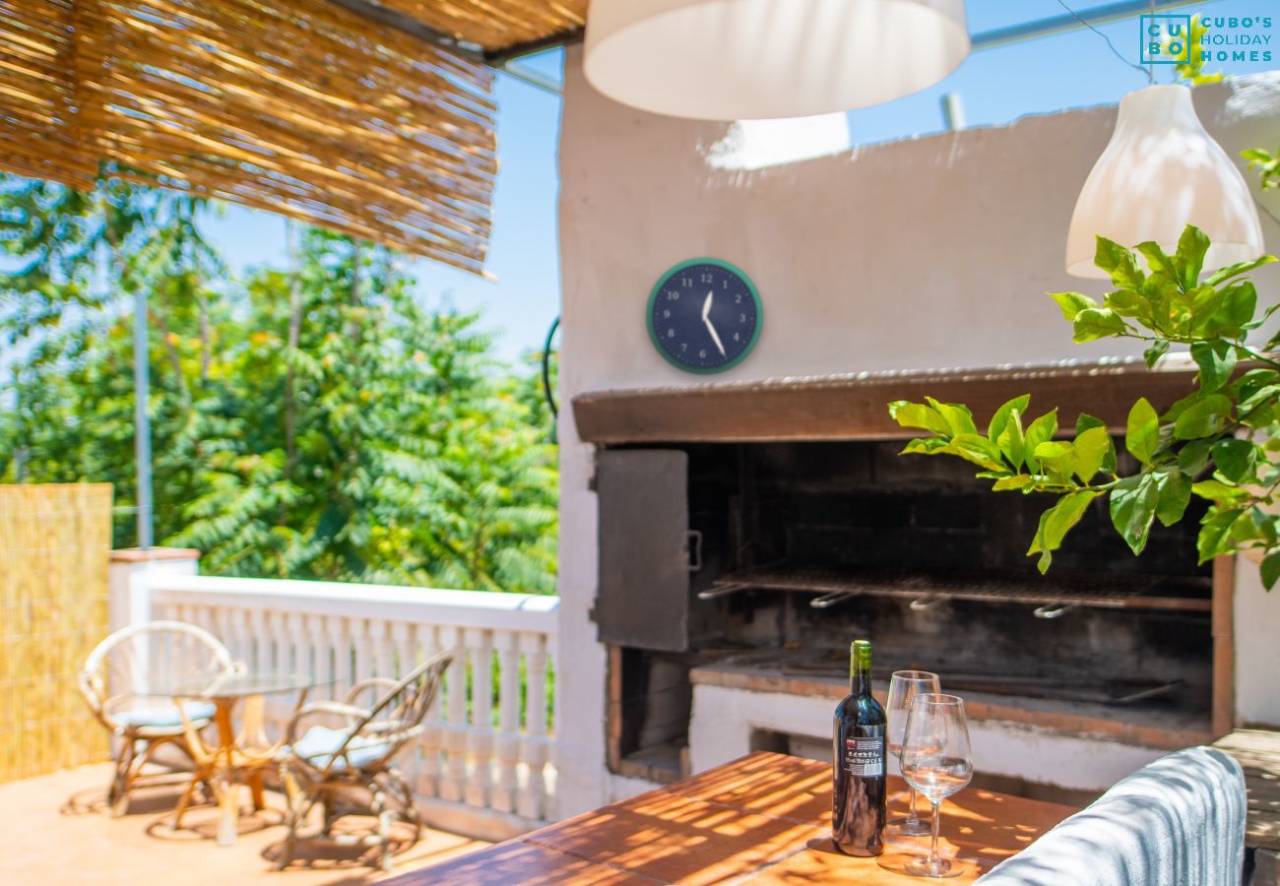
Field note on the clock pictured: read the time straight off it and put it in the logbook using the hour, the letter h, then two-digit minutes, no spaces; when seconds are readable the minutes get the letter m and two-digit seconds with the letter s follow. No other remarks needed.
12h25
